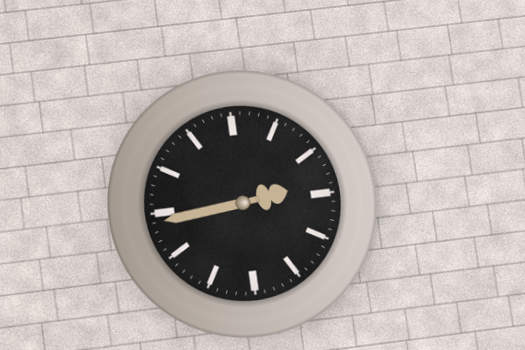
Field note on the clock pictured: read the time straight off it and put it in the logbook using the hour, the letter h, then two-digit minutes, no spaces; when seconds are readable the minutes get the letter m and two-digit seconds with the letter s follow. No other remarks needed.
2h44
